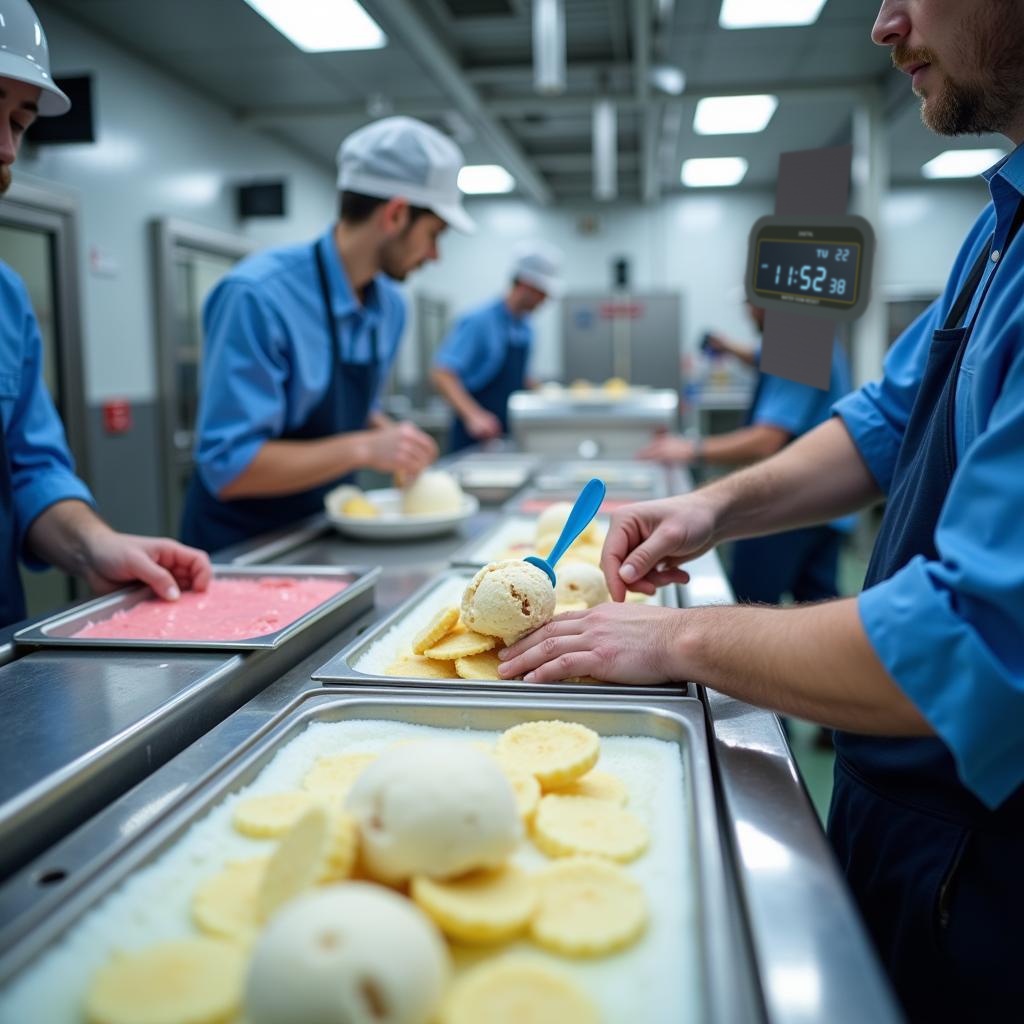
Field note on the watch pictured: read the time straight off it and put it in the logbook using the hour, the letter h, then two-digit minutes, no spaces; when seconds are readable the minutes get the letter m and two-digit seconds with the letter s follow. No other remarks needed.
11h52m38s
